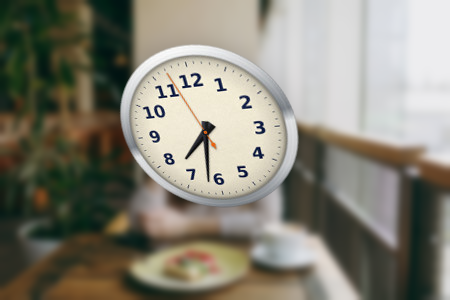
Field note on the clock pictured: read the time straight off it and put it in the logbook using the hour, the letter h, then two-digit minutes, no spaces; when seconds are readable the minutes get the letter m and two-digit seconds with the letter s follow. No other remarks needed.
7h31m57s
